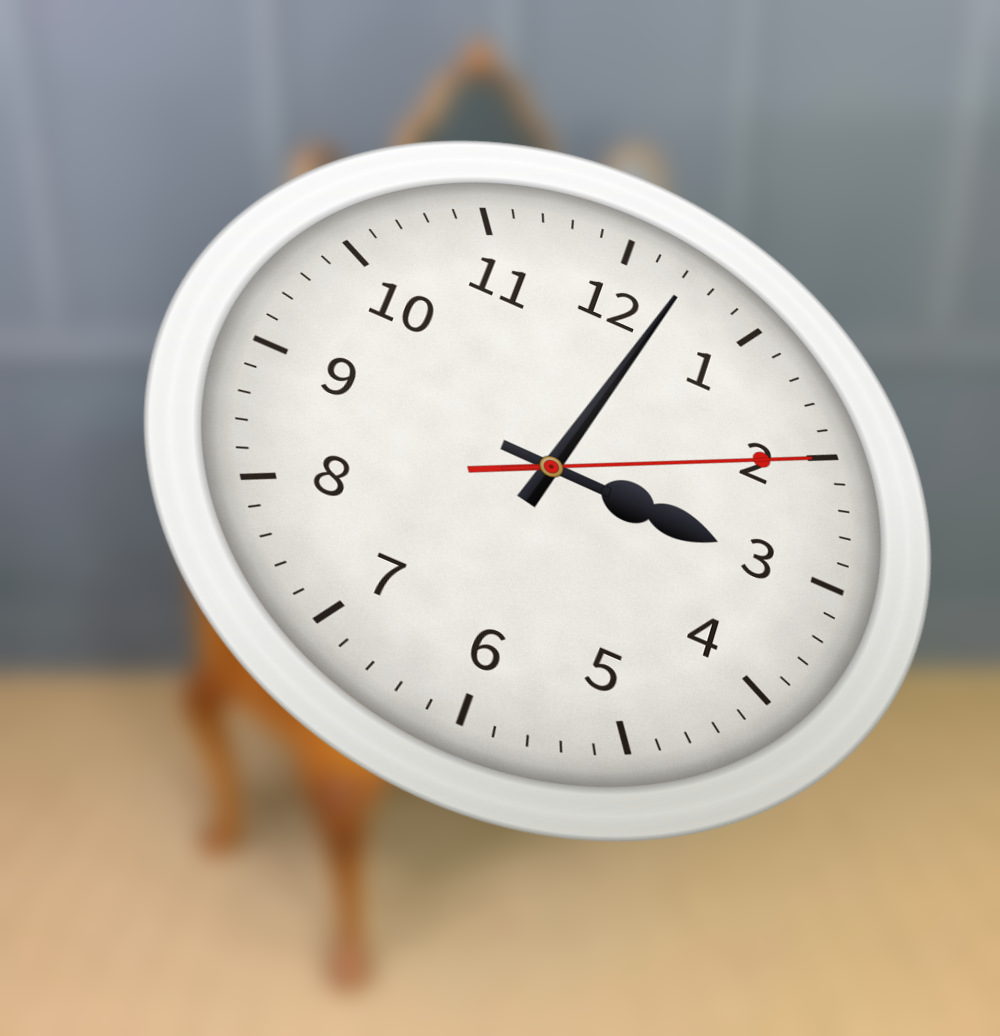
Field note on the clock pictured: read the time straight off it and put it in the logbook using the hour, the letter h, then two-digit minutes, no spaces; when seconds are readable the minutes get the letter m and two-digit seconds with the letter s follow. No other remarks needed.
3h02m10s
